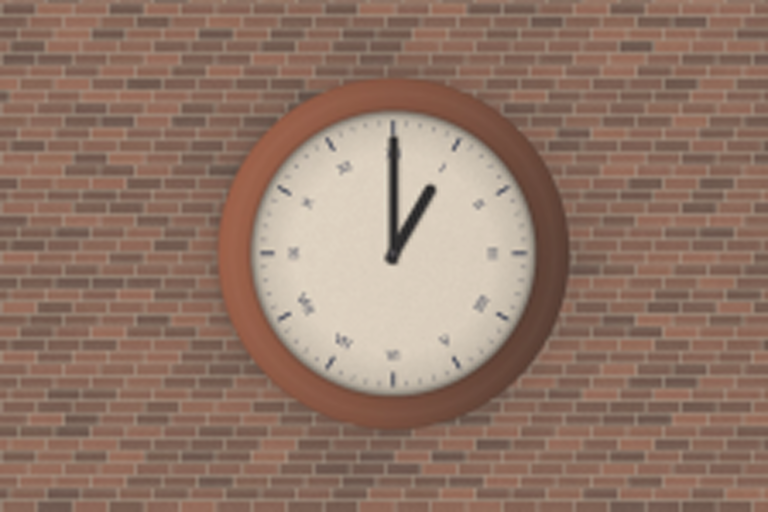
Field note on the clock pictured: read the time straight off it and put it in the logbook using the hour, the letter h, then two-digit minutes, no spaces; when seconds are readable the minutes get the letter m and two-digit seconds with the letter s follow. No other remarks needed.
1h00
